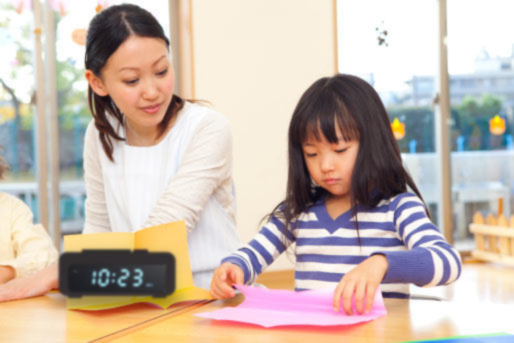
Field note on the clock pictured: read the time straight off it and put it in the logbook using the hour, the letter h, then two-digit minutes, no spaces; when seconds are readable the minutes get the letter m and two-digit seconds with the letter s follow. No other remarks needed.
10h23
